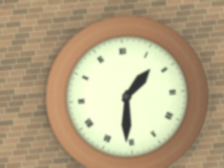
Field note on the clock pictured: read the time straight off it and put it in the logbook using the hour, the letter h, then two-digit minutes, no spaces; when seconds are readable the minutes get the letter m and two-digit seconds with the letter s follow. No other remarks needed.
1h31
